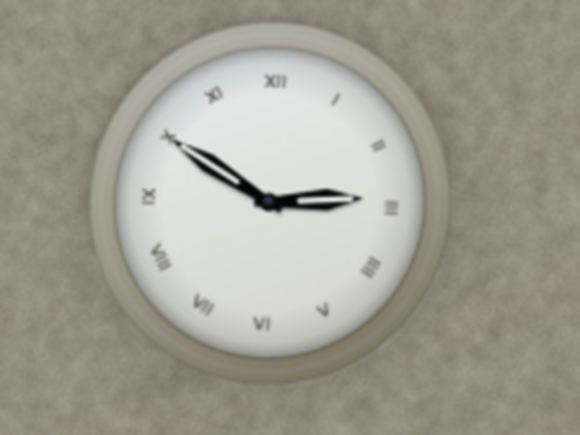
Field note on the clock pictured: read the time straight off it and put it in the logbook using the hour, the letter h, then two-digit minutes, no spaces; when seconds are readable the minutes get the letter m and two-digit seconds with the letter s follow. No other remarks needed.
2h50
